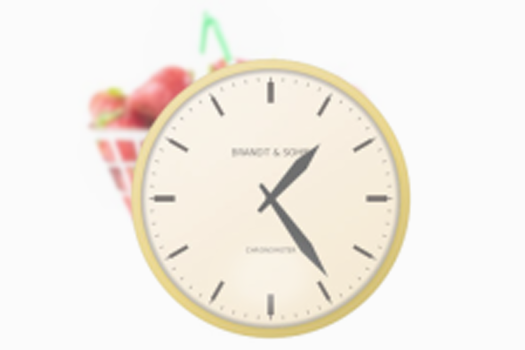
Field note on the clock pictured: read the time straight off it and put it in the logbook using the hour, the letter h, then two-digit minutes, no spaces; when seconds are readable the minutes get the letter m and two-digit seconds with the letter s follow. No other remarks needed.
1h24
